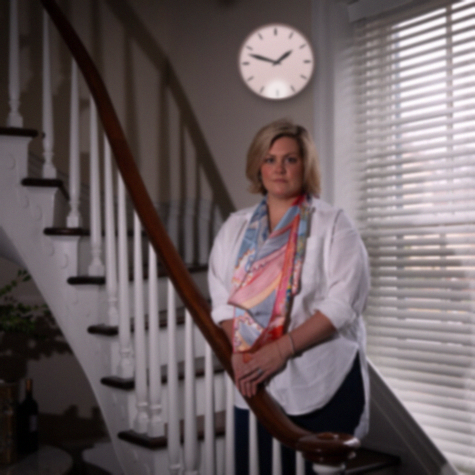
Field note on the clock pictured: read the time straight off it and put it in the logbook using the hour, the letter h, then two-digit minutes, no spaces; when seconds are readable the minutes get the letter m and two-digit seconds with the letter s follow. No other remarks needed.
1h48
